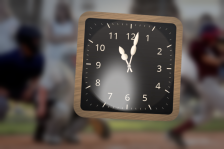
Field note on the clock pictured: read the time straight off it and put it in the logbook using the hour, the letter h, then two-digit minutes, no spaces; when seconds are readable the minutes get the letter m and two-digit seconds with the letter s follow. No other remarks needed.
11h02
